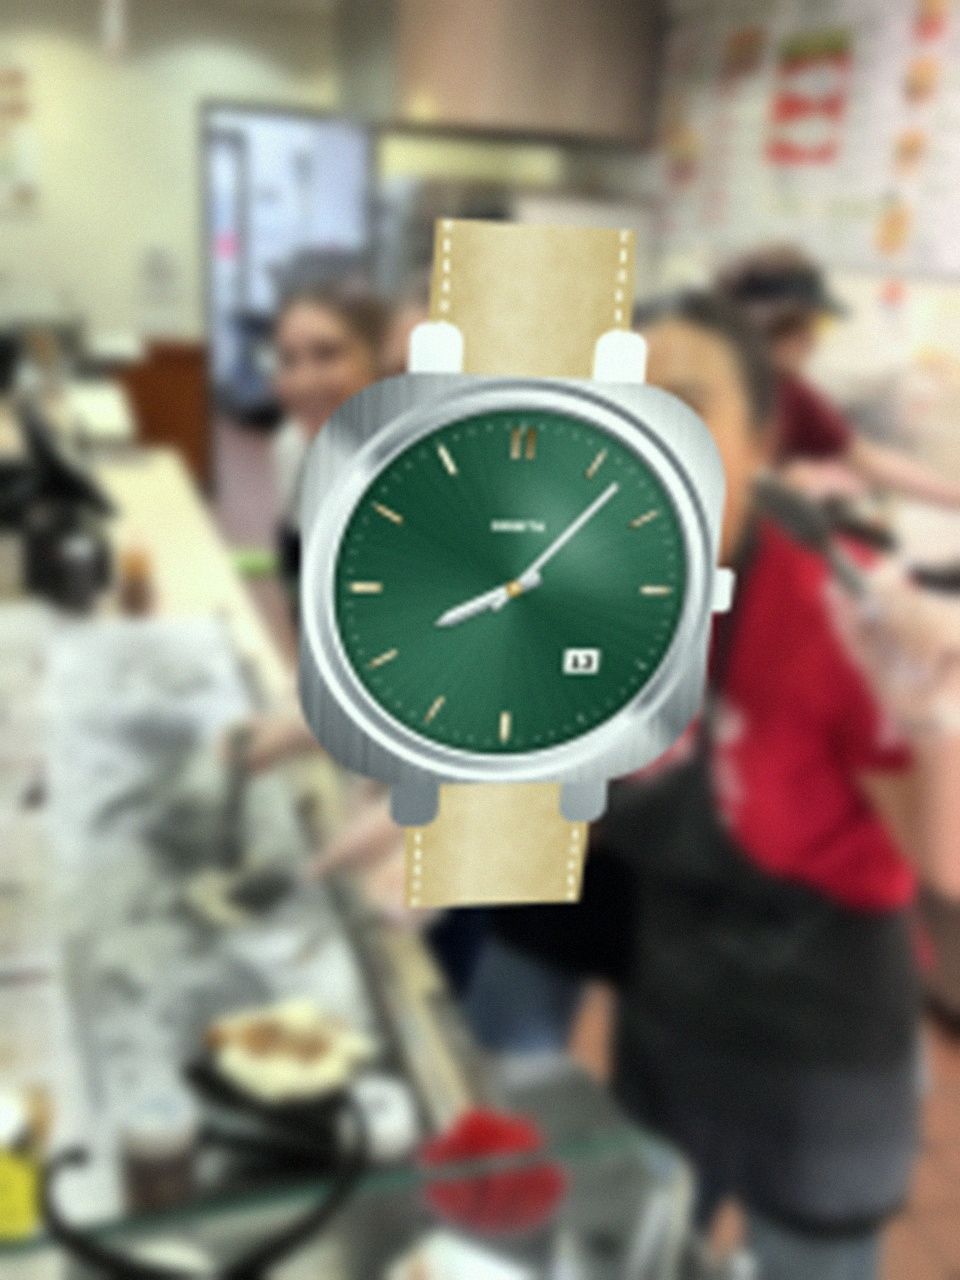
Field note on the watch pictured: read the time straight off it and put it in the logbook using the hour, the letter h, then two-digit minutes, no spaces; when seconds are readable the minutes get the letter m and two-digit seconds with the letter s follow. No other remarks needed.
8h07
